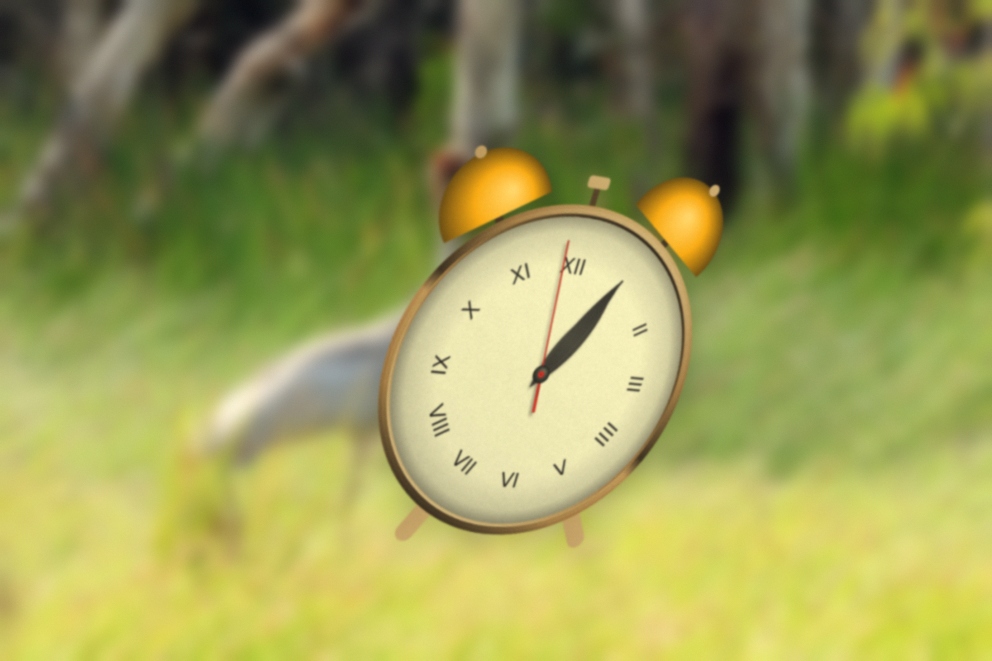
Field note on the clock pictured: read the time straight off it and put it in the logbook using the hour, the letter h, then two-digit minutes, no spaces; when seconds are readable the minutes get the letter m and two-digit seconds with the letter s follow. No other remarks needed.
1h04m59s
